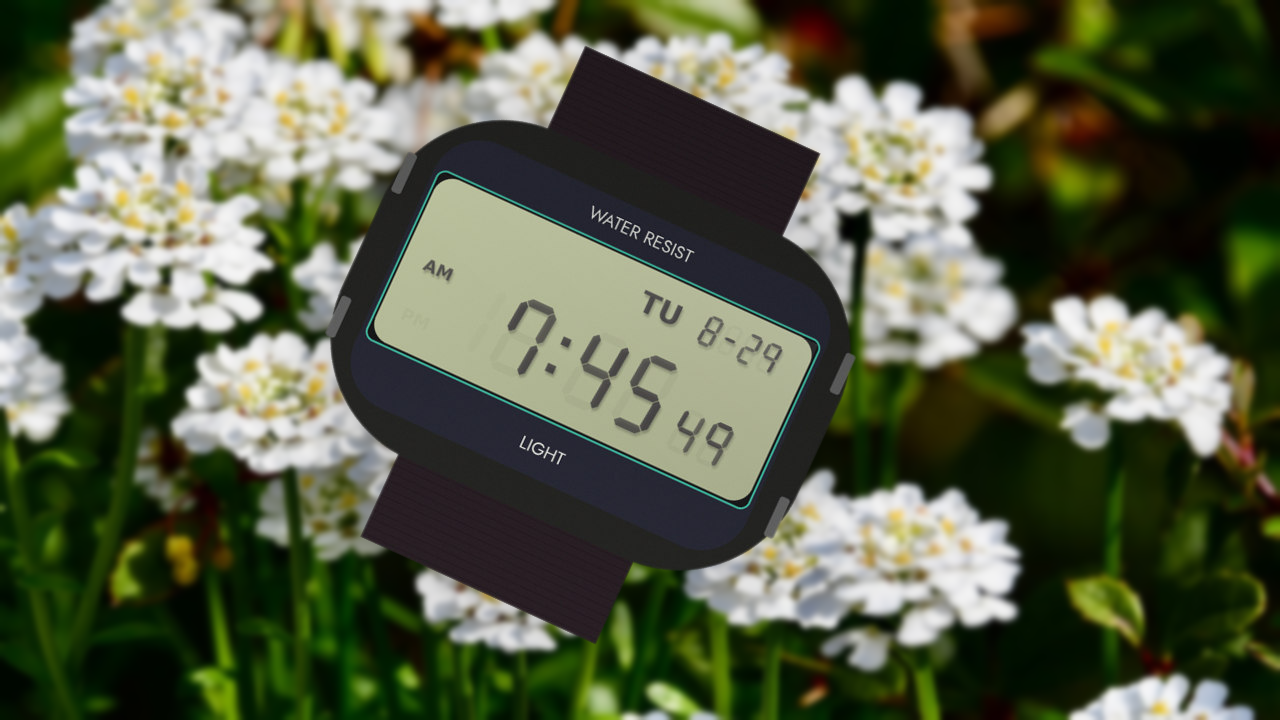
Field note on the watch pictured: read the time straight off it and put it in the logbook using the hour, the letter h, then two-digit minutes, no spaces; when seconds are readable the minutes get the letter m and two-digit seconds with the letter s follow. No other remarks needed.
7h45m49s
